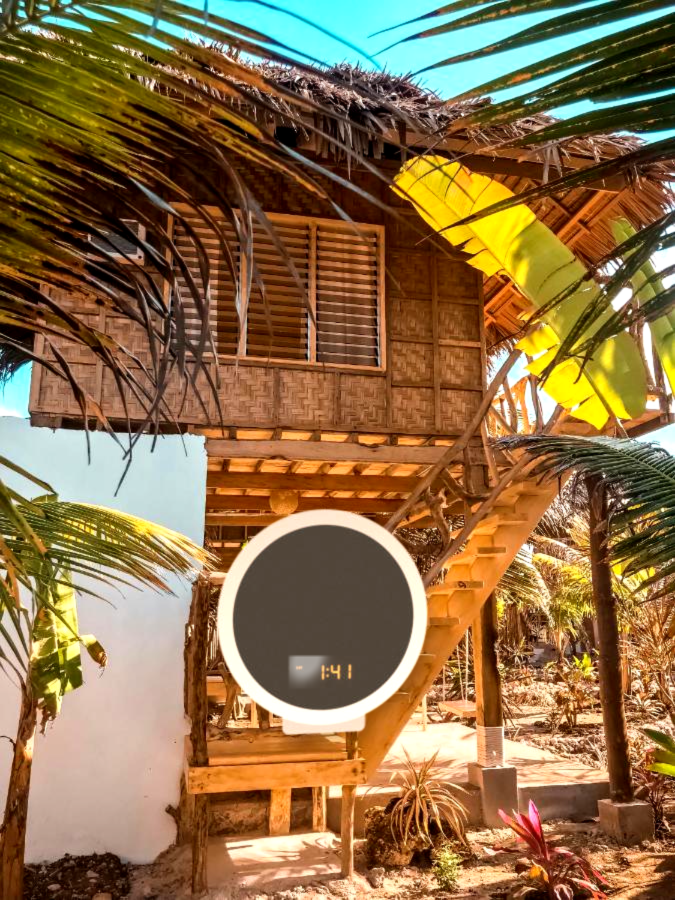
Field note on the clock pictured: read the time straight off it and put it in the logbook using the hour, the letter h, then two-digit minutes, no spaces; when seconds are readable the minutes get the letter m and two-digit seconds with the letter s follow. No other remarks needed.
1h41
